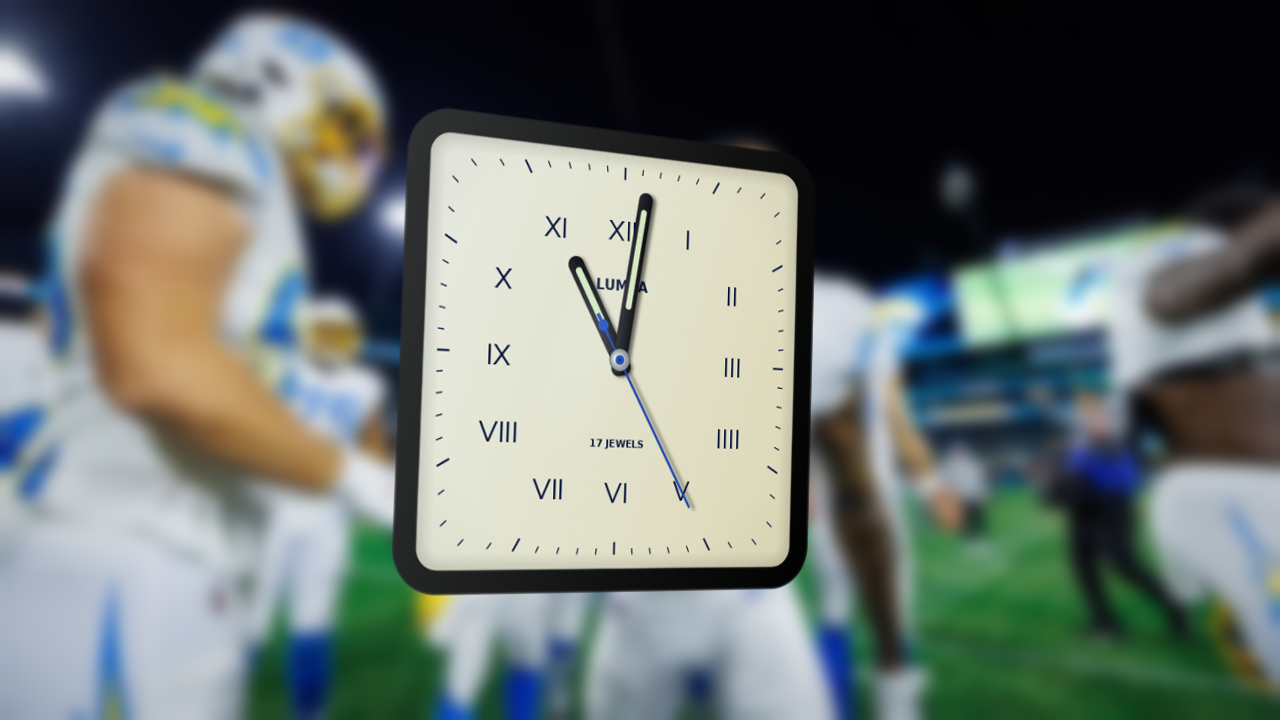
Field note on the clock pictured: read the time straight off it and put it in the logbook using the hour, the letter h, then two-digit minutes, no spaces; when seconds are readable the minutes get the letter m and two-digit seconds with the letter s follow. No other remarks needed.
11h01m25s
